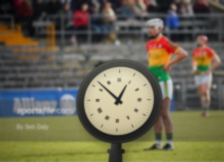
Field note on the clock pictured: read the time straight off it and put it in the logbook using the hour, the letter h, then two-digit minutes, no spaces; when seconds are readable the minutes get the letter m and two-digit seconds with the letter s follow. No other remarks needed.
12h52
